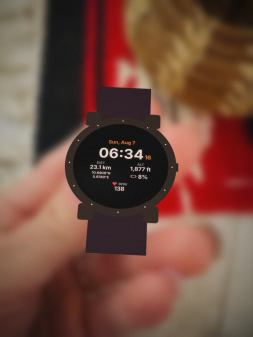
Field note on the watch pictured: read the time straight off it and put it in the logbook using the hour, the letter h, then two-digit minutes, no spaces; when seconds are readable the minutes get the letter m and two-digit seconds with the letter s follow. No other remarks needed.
6h34
